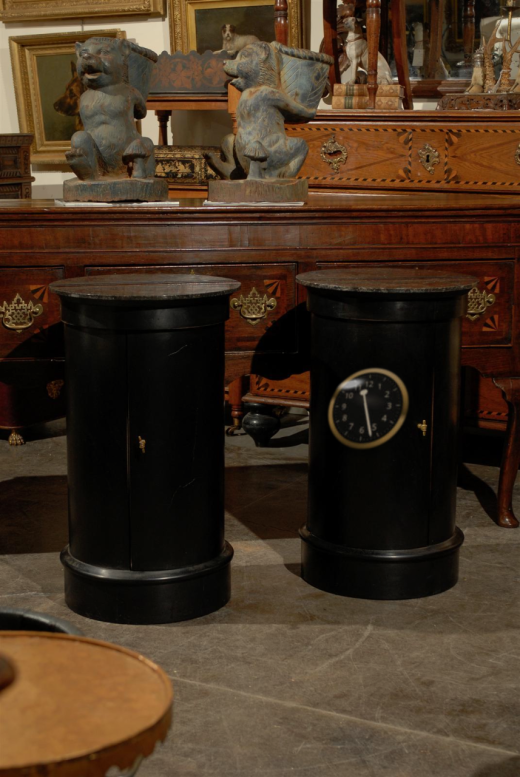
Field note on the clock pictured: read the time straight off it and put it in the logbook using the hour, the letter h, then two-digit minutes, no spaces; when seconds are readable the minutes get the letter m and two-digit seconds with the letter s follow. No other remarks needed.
11h27
